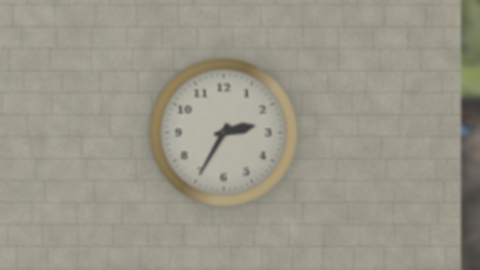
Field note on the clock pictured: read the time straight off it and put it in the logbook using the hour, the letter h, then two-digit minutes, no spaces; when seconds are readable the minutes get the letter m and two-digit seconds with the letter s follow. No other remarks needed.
2h35
